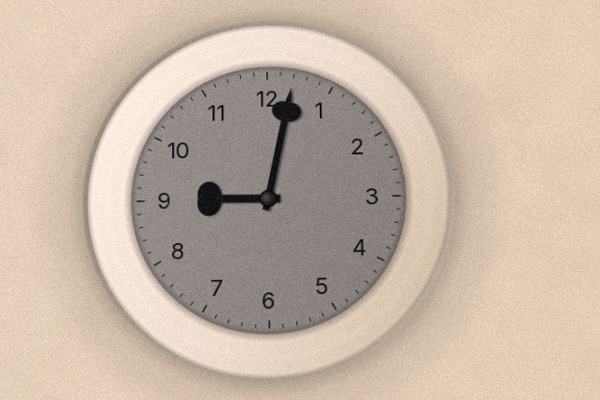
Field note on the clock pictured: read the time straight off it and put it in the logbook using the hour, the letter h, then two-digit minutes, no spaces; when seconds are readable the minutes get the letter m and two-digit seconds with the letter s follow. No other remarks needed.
9h02
